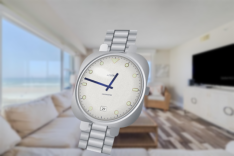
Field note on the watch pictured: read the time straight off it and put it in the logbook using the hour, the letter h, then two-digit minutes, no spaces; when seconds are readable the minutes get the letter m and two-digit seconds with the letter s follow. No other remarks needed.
12h47
